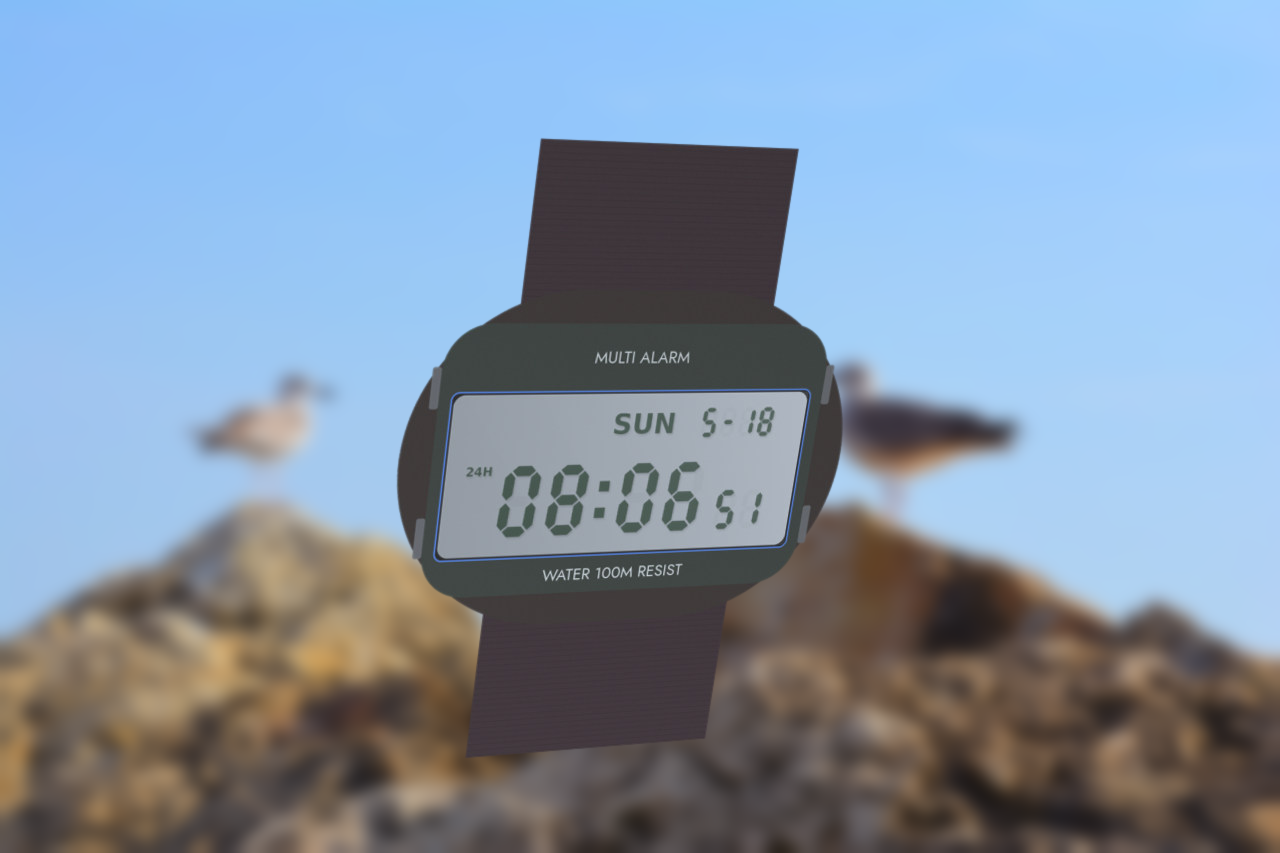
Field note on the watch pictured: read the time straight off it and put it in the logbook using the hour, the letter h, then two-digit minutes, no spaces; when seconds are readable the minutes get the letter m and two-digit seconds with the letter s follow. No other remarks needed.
8h06m51s
